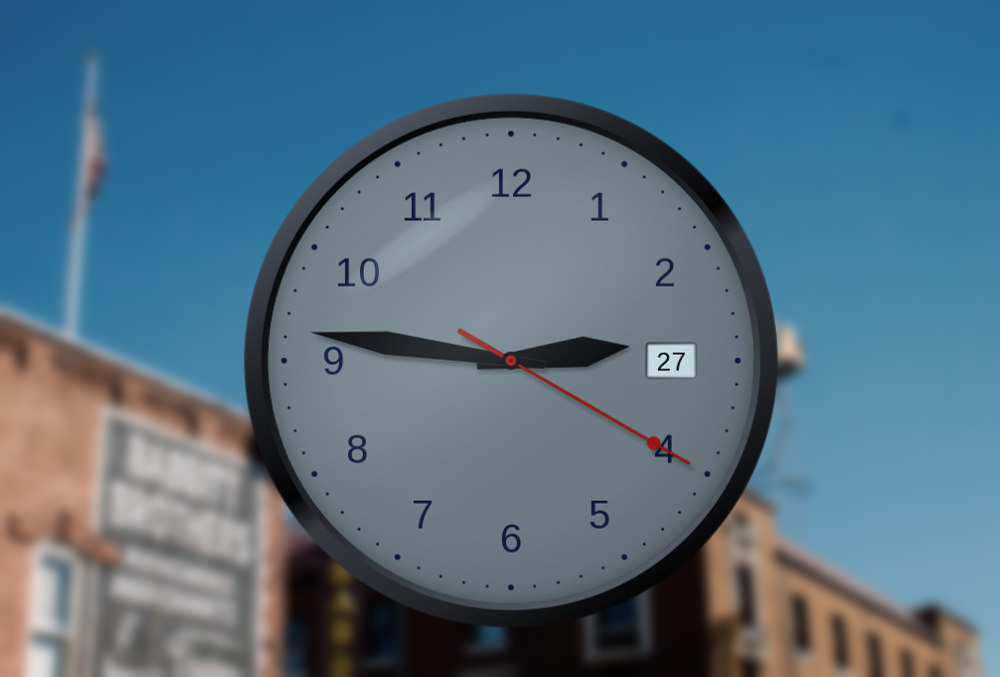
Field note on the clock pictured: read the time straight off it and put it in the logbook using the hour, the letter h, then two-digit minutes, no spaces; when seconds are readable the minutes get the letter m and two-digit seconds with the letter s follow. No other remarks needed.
2h46m20s
